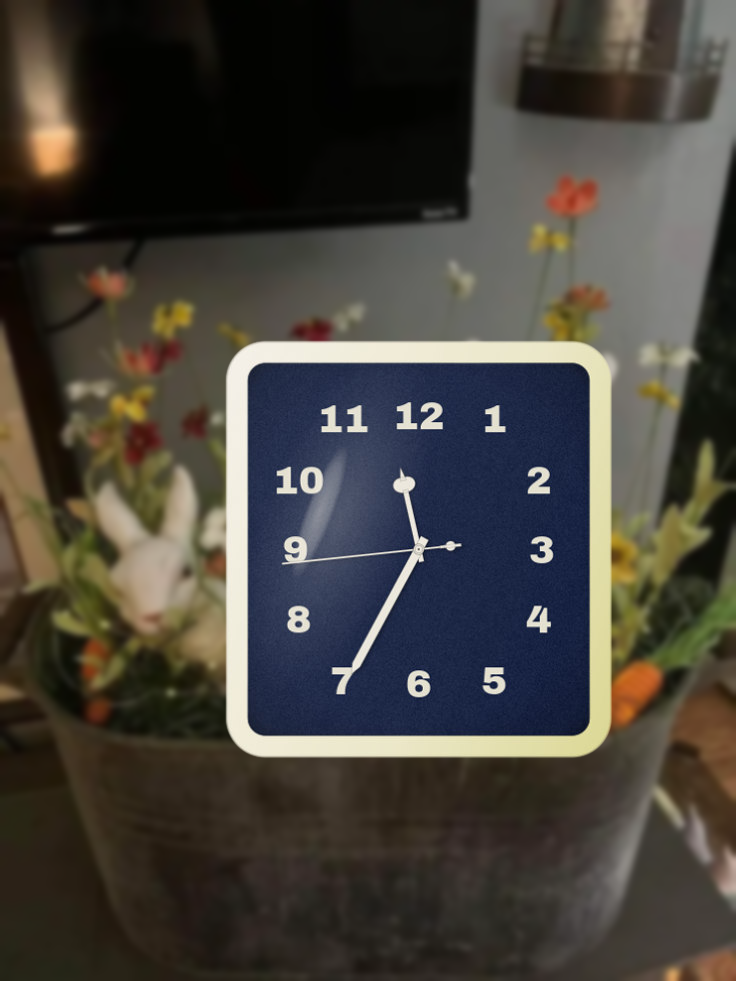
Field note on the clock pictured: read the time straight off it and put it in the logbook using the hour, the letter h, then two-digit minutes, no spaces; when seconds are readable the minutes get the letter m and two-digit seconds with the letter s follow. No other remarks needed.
11h34m44s
